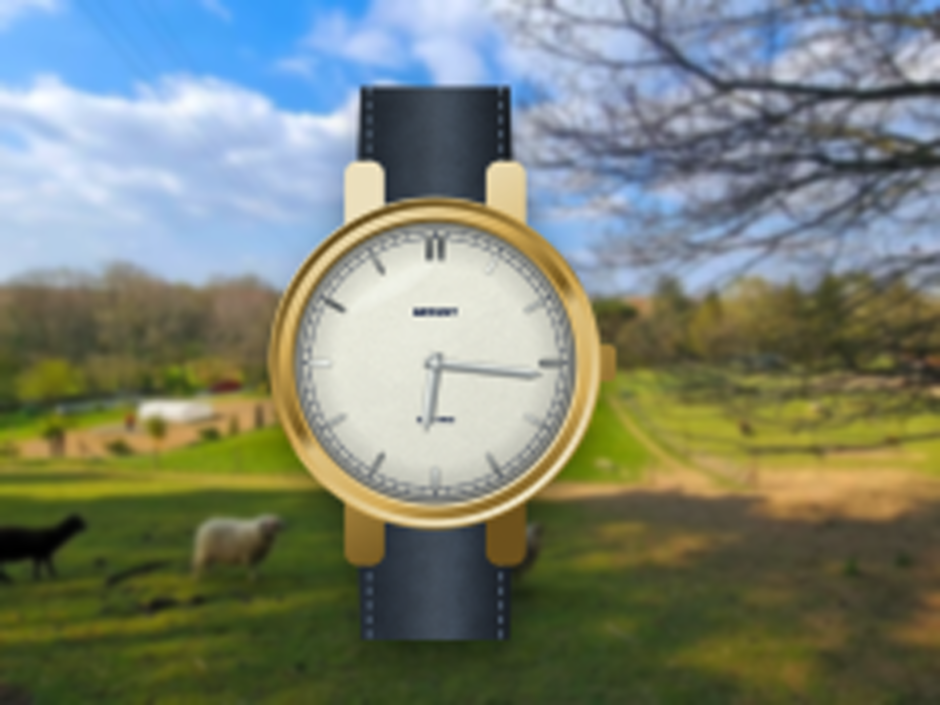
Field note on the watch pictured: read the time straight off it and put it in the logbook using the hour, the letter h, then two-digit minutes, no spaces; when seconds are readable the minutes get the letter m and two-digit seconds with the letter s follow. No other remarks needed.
6h16
